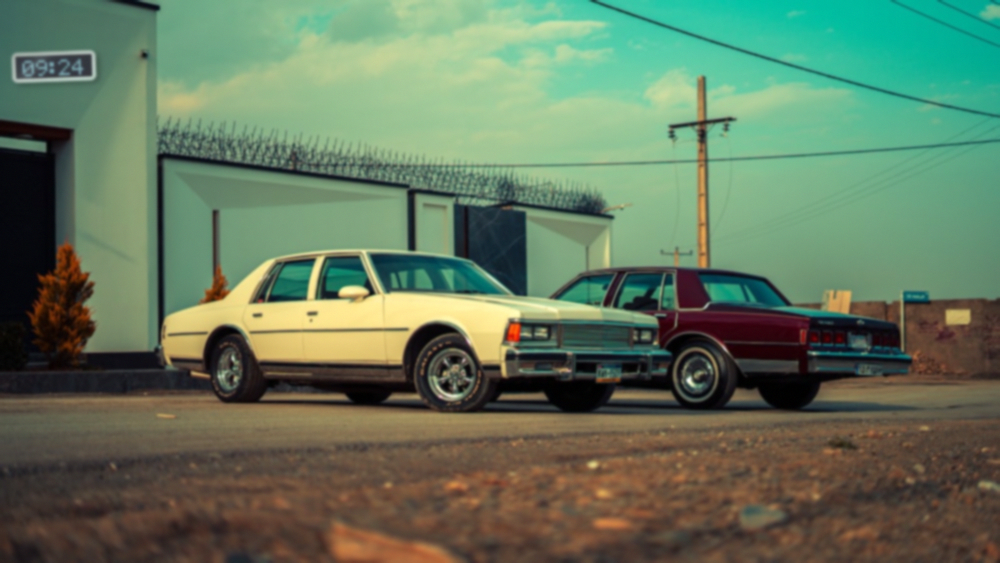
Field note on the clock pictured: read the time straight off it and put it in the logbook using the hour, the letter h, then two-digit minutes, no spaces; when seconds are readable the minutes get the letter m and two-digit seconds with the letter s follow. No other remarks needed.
9h24
